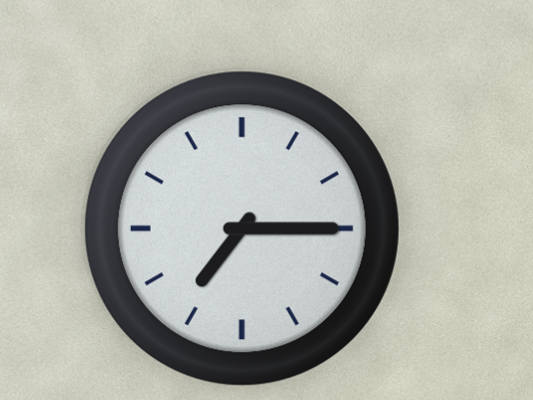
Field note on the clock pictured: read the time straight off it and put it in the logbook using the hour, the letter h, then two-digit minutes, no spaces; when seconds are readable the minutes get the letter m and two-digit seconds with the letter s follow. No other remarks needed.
7h15
